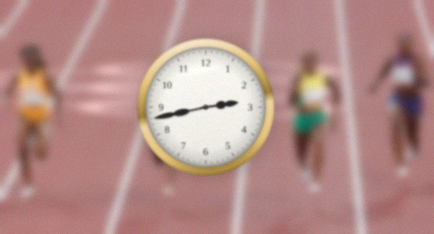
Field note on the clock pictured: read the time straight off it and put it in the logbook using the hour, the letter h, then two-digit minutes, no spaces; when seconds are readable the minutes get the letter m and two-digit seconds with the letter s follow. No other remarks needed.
2h43
